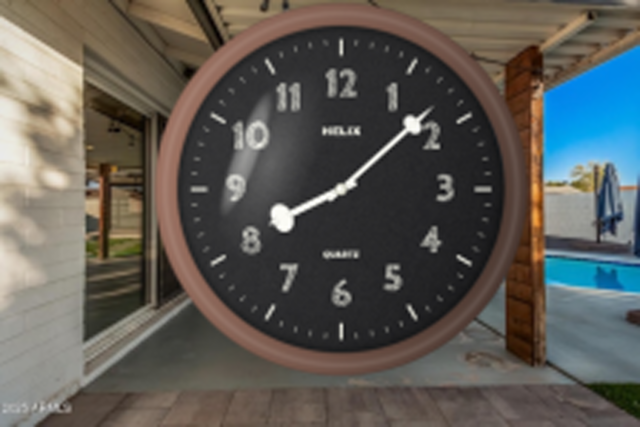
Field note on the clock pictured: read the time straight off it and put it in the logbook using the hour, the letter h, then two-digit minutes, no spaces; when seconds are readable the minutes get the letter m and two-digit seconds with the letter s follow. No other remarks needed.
8h08
